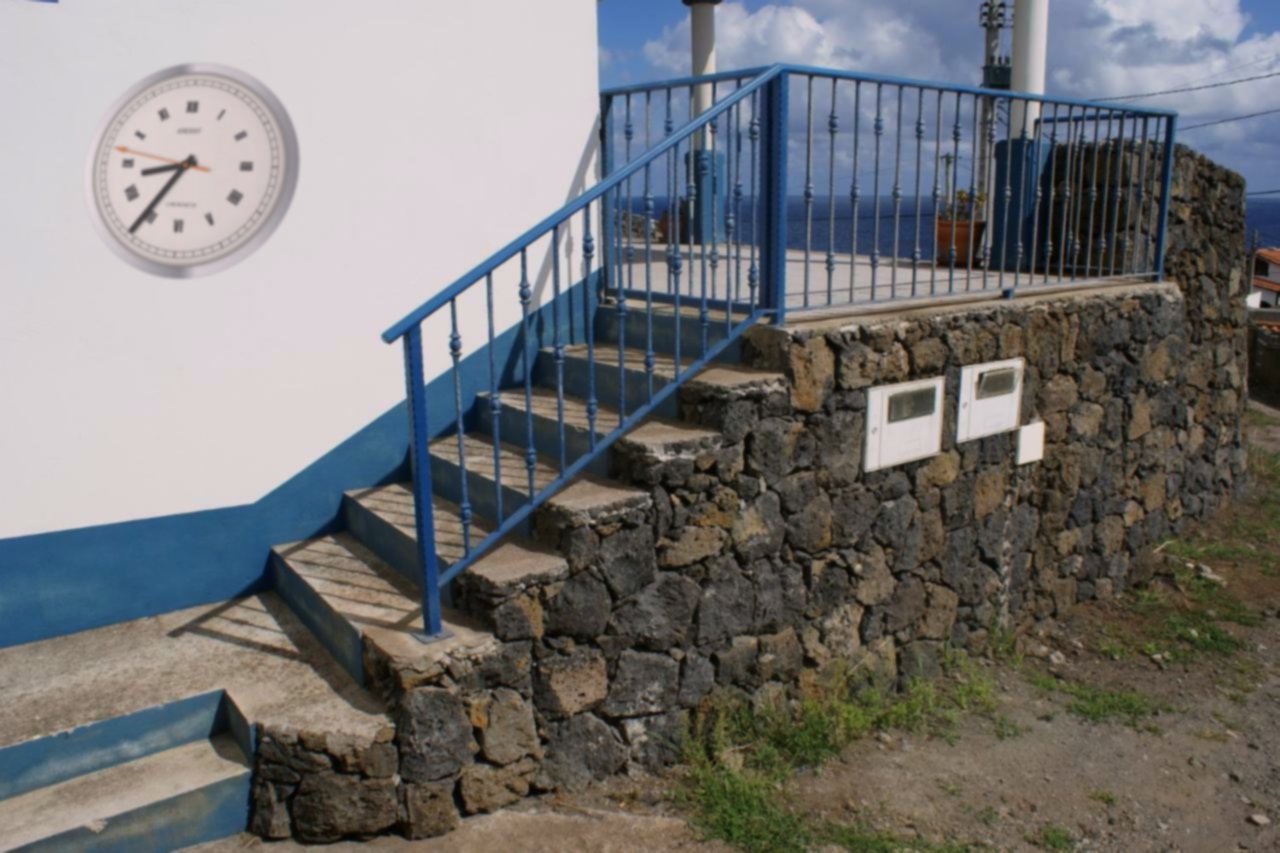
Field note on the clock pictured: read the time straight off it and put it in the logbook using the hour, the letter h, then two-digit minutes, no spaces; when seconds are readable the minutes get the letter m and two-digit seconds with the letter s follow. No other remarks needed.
8h35m47s
